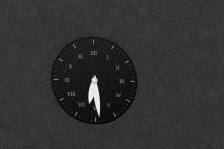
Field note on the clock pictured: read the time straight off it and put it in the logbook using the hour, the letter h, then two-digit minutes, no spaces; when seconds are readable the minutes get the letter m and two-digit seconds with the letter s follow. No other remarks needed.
6h29
